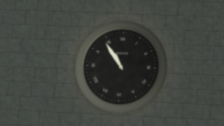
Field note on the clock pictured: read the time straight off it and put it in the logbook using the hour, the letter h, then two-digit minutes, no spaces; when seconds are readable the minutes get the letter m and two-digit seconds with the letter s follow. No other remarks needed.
10h54
